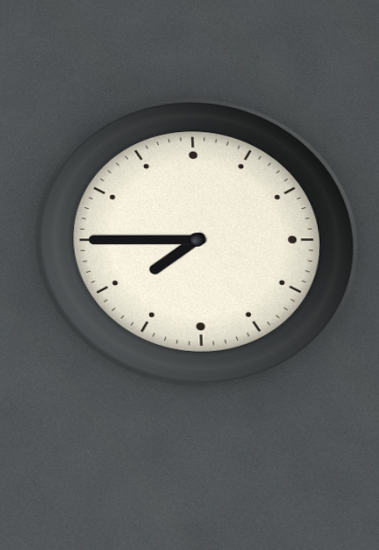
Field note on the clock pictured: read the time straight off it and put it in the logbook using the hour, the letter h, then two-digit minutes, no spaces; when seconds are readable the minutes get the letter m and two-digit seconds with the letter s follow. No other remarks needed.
7h45
